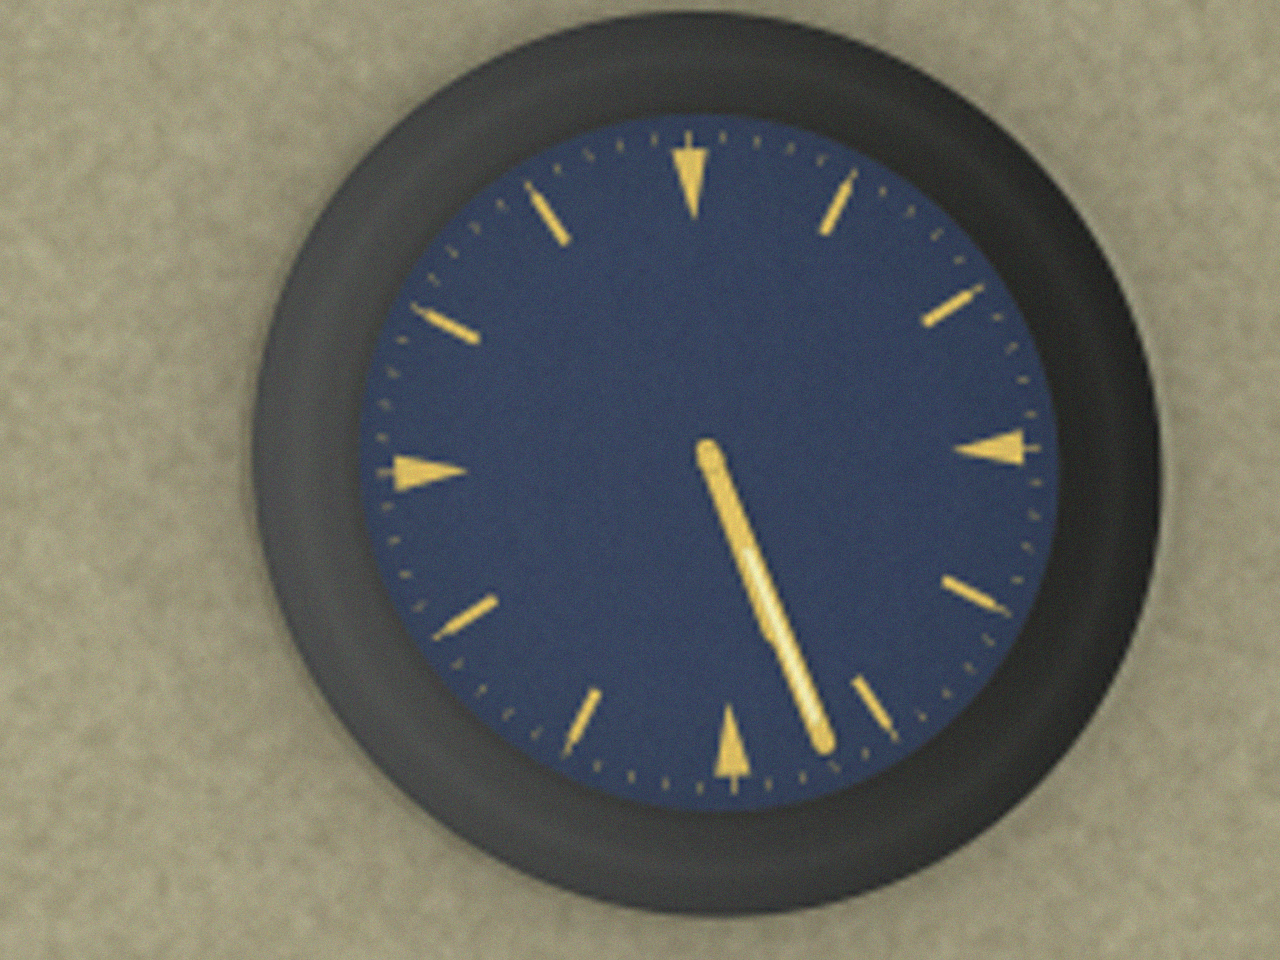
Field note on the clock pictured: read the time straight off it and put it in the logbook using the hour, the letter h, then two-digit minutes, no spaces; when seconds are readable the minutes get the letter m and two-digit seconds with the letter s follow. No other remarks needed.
5h27
